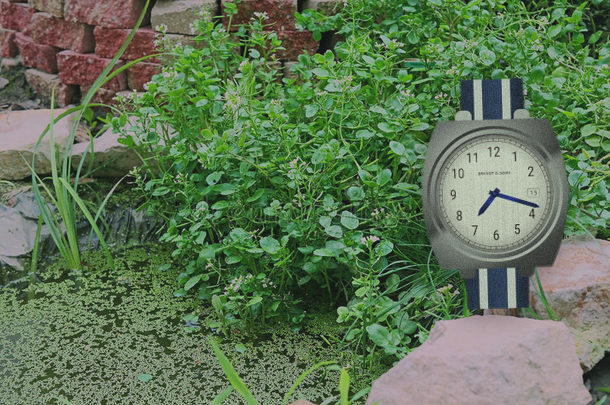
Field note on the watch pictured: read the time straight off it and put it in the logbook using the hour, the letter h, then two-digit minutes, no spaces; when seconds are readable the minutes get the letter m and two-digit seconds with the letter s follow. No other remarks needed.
7h18
